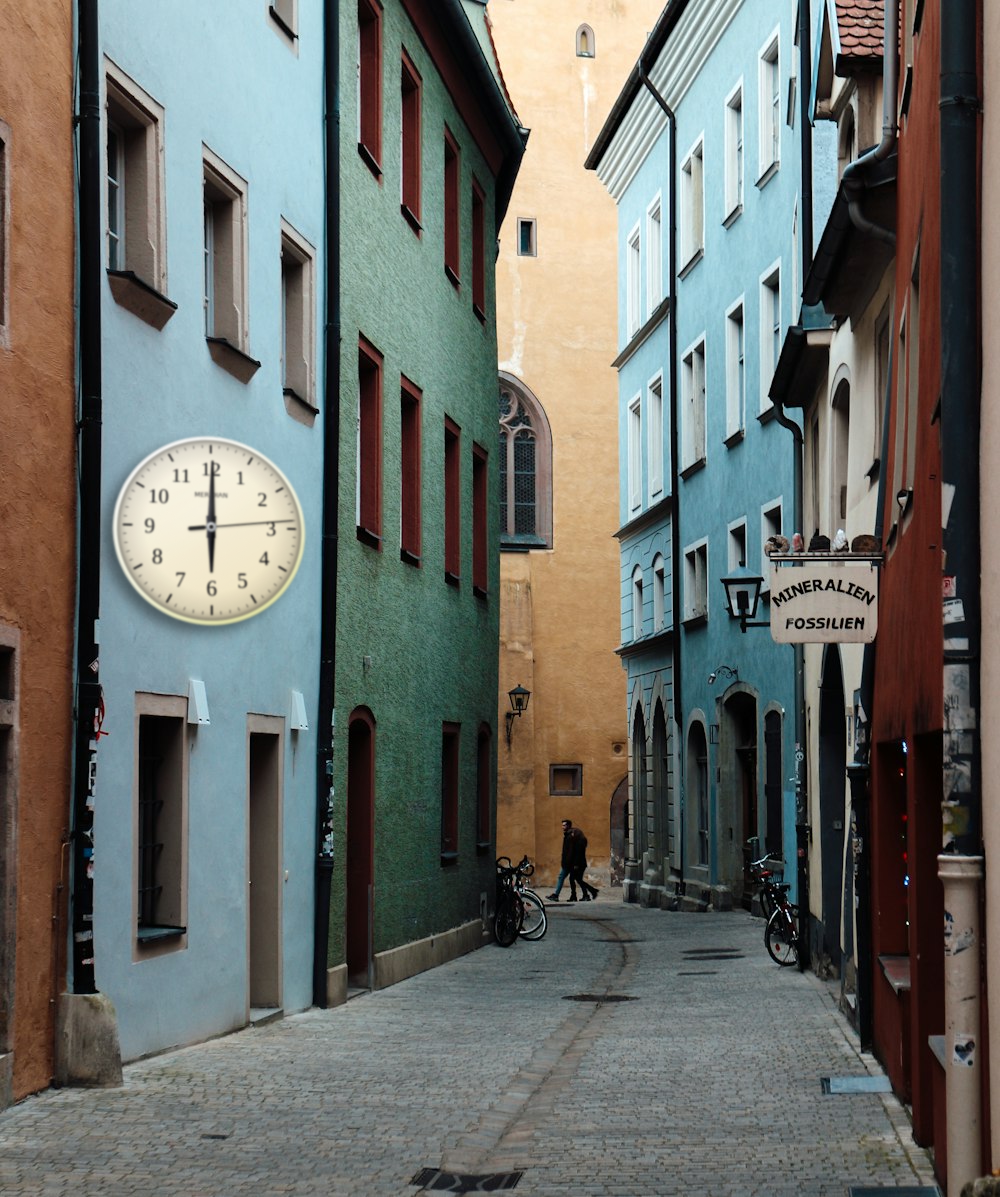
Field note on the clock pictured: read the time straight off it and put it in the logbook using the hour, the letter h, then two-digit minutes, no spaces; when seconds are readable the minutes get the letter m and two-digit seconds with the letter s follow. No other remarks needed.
6h00m14s
